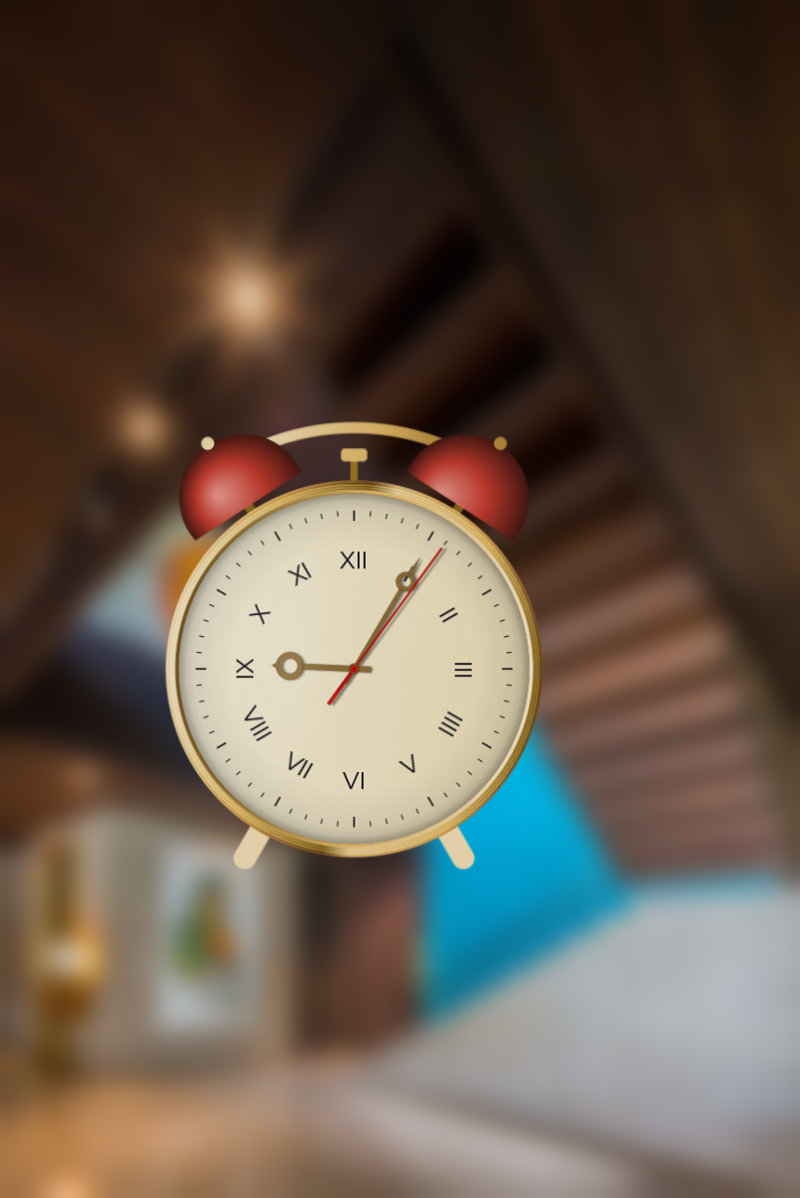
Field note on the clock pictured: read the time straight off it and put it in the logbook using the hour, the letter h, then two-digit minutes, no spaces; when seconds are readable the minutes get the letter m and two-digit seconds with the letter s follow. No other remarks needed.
9h05m06s
